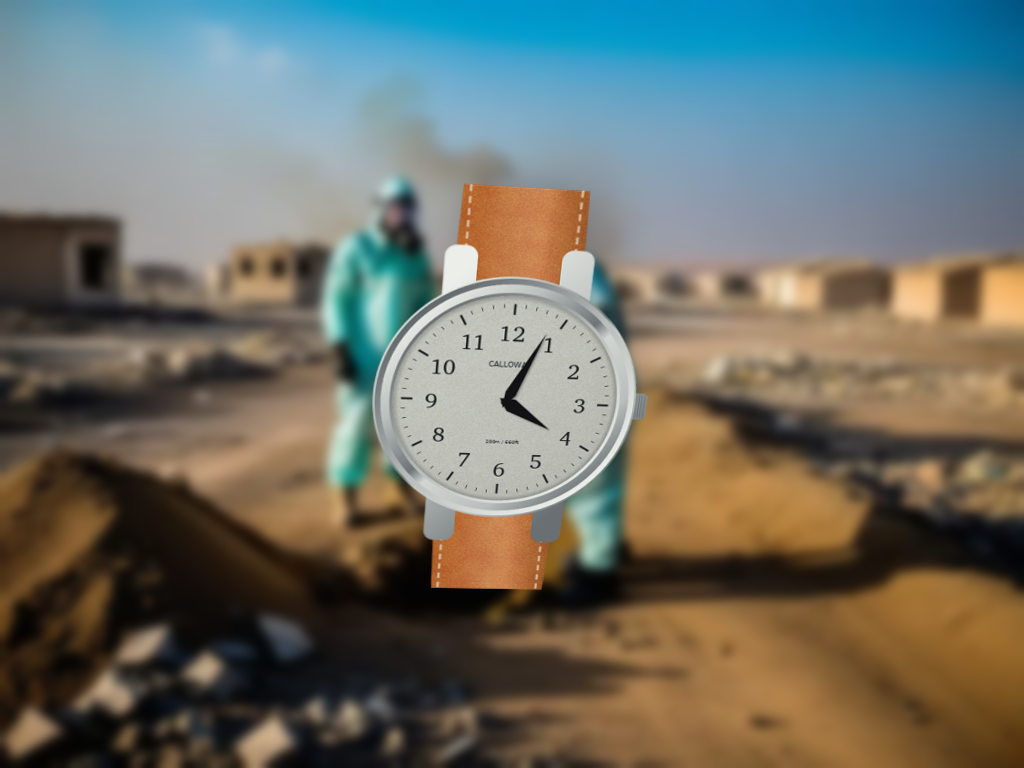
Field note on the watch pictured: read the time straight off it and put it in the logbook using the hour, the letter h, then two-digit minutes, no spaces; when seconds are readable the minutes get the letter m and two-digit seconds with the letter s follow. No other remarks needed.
4h04
